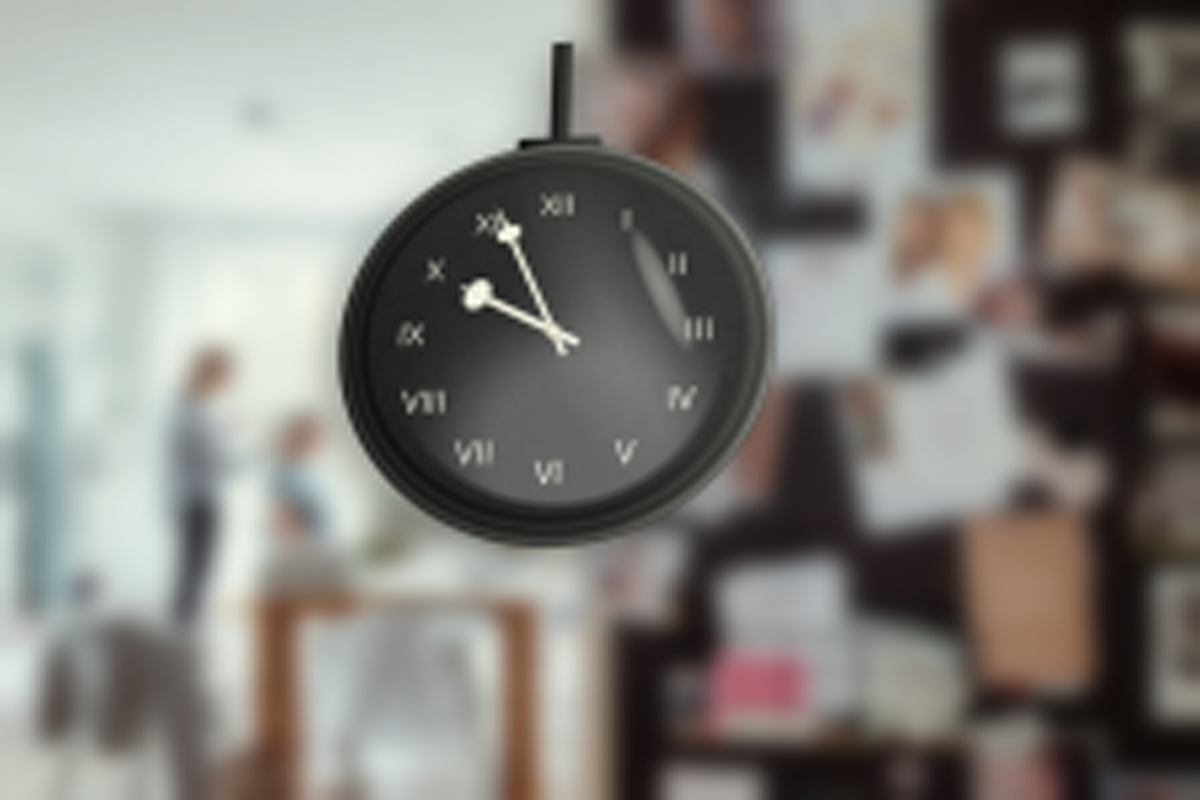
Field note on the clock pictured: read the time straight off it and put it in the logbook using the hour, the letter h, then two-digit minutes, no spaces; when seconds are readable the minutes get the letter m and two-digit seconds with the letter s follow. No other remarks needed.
9h56
